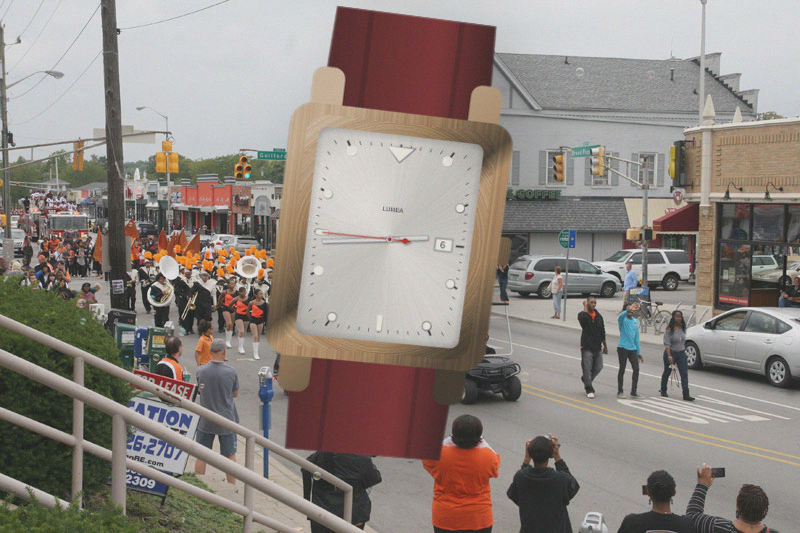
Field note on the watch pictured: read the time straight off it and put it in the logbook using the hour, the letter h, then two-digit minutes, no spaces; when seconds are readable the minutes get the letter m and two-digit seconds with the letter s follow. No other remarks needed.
2h43m45s
